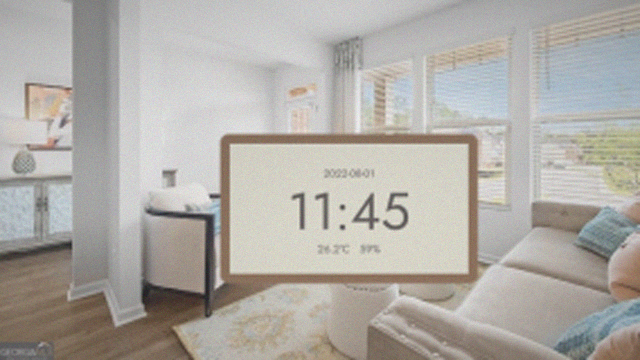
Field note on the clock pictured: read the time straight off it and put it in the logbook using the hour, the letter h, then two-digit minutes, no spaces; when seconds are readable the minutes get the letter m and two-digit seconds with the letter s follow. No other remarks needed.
11h45
